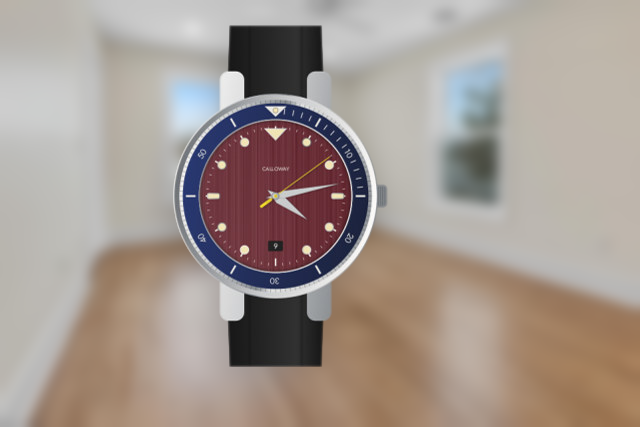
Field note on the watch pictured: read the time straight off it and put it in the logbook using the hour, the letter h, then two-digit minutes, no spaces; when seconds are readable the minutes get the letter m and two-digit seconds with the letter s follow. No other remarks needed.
4h13m09s
